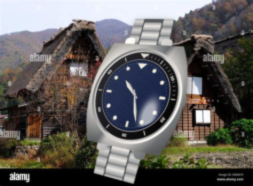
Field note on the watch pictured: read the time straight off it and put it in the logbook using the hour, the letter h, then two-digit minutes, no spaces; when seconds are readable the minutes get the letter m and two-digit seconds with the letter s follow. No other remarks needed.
10h27
